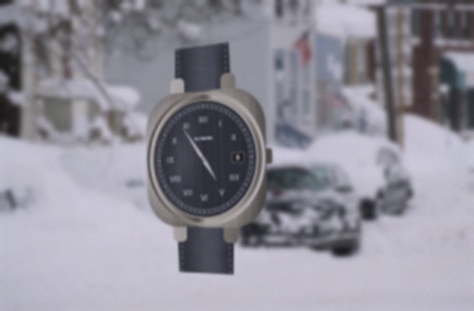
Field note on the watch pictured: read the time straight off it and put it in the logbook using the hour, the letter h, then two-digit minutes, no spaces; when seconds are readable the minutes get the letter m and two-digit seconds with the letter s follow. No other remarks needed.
4h54
